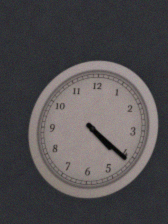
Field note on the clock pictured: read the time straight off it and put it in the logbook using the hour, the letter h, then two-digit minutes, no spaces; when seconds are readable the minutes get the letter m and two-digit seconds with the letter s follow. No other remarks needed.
4h21
